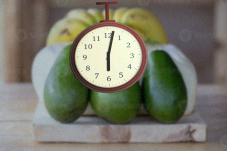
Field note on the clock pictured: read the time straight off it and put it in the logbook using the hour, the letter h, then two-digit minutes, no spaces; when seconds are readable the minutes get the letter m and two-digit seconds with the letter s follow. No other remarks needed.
6h02
